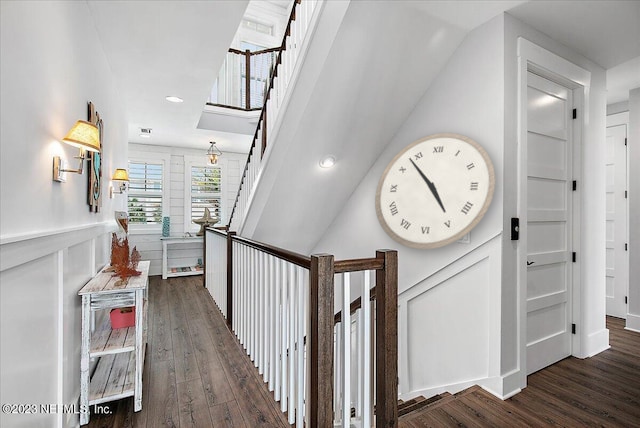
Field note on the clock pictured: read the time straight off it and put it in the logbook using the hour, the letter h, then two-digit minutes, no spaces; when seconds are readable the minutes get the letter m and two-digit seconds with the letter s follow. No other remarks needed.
4h53
